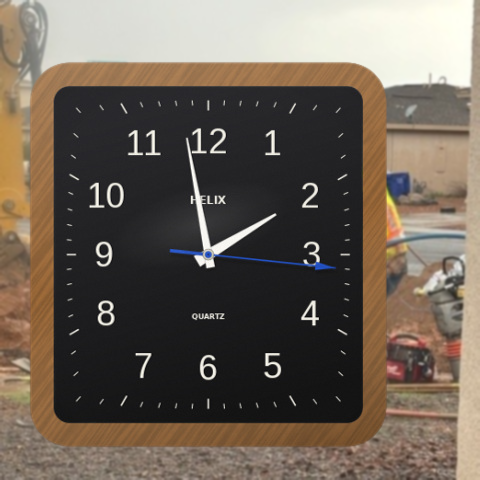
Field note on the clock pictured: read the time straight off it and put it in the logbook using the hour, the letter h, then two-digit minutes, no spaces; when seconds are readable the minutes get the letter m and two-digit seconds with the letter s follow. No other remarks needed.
1h58m16s
